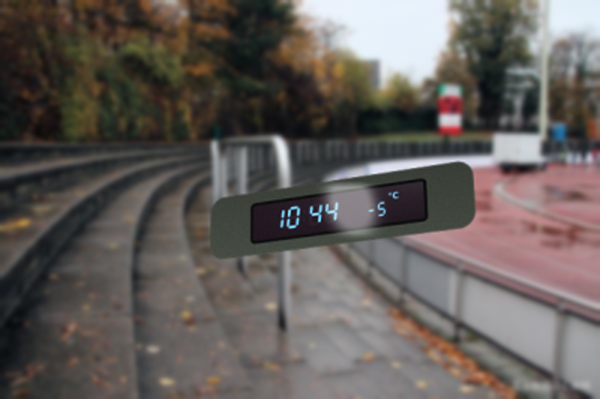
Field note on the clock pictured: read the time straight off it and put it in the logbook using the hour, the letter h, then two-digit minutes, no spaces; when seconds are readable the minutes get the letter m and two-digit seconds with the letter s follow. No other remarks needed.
10h44
